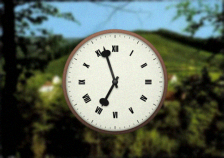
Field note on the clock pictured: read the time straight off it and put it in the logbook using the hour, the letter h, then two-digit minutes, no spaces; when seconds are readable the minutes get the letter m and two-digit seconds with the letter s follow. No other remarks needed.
6h57
